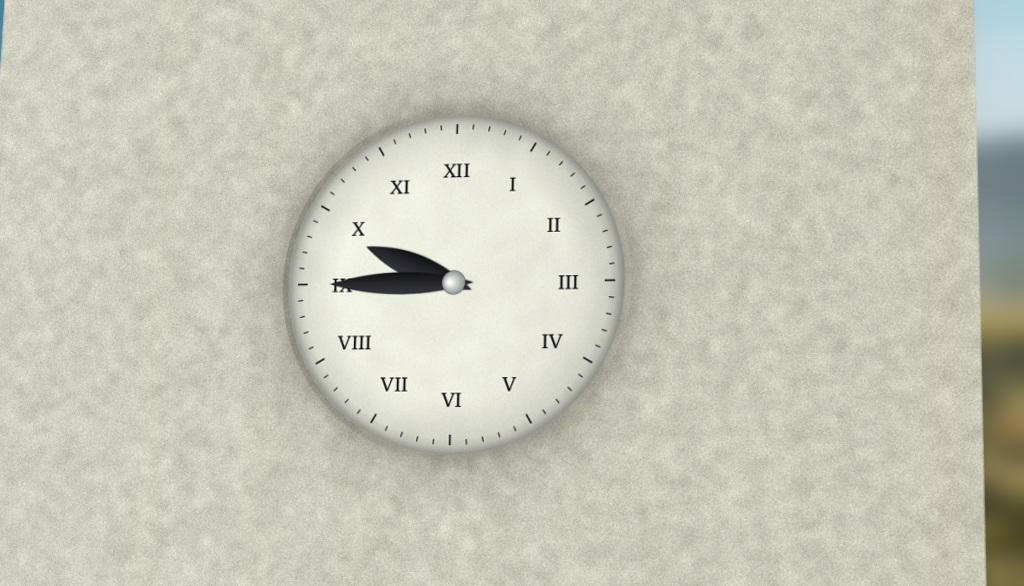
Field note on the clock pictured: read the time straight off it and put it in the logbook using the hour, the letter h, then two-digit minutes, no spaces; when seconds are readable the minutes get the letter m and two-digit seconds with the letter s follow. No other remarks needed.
9h45
